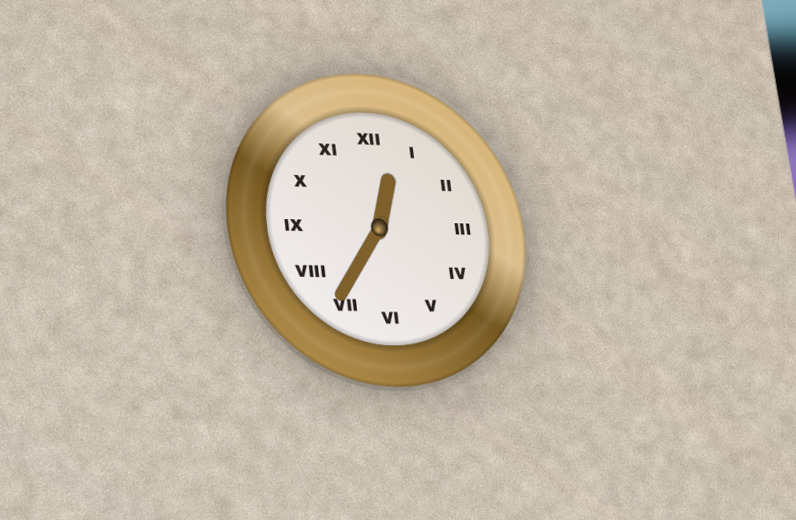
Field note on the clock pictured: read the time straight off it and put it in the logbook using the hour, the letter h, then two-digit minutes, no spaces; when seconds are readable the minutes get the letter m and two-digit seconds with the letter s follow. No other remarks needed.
12h36
